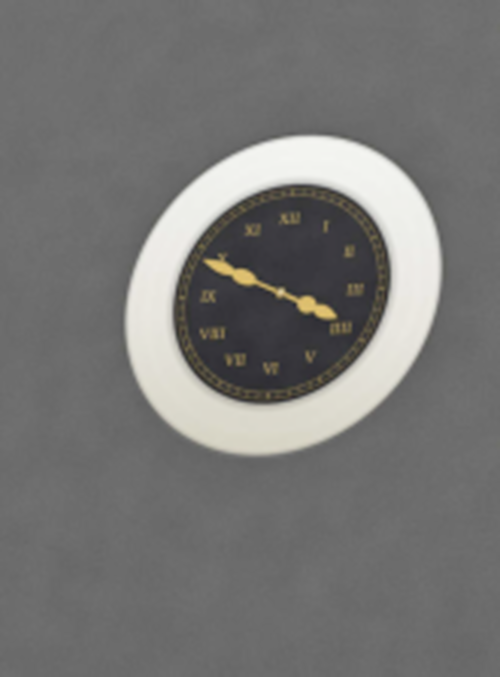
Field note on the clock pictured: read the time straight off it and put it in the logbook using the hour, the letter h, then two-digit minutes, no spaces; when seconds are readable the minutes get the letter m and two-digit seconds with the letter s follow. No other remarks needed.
3h49
